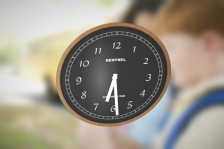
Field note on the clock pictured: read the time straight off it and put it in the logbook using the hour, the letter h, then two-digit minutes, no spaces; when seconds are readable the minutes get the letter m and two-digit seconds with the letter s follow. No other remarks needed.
6h29
